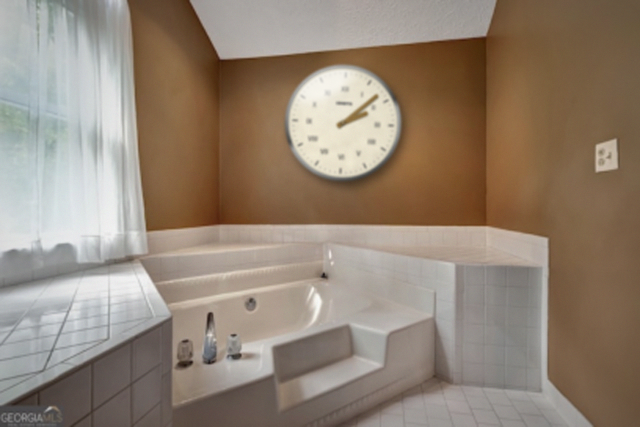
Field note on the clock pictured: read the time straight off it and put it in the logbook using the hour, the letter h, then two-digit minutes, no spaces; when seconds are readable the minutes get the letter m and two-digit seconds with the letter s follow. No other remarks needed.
2h08
